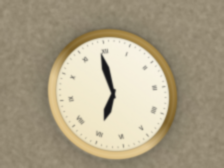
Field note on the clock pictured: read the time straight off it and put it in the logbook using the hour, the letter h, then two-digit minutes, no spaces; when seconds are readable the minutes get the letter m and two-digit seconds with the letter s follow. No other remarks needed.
6h59
